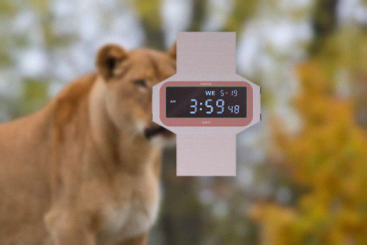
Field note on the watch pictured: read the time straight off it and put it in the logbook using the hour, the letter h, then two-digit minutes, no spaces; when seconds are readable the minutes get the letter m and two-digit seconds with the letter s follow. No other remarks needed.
3h59m48s
